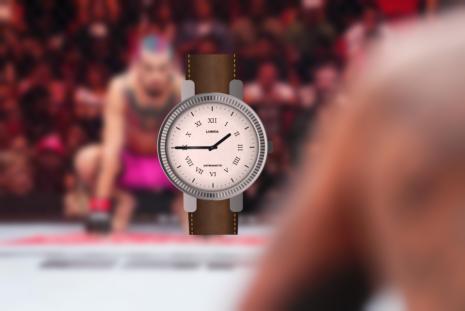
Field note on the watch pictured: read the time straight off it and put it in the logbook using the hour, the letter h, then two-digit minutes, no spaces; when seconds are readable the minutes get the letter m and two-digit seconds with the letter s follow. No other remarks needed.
1h45
